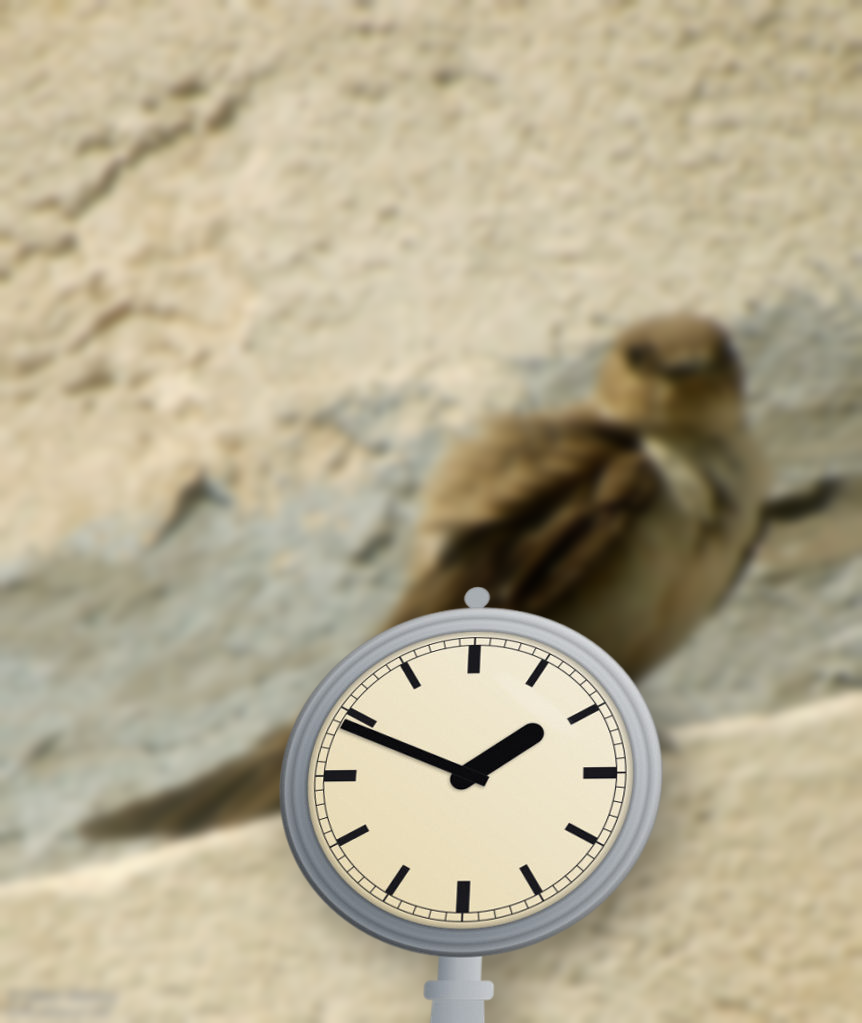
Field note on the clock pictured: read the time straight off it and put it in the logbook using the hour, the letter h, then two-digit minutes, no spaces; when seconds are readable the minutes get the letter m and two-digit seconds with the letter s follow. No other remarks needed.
1h49
